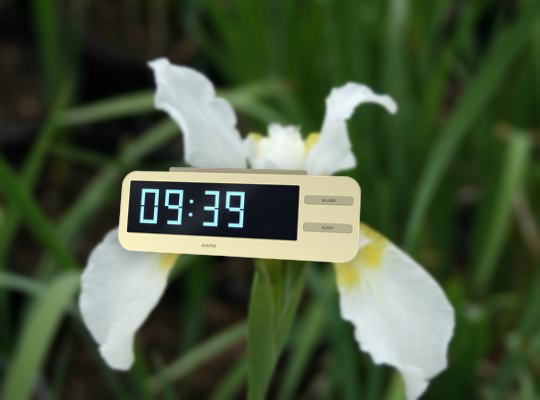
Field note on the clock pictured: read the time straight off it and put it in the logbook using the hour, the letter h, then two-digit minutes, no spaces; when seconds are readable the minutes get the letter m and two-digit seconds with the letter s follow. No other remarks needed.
9h39
